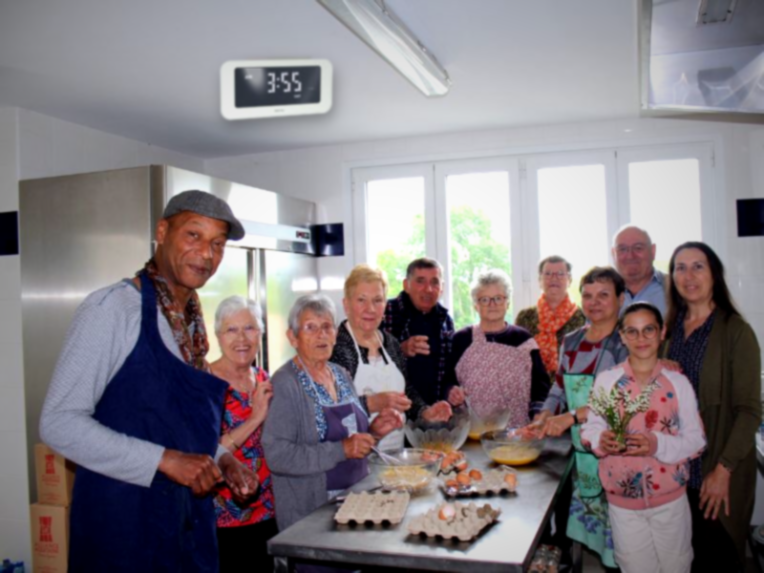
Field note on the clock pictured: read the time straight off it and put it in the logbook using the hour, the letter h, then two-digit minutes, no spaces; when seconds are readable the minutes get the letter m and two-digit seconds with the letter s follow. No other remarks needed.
3h55
